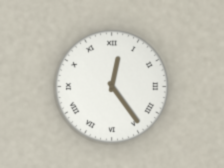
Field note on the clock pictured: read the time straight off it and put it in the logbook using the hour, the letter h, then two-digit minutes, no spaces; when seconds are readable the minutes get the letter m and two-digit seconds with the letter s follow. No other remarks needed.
12h24
